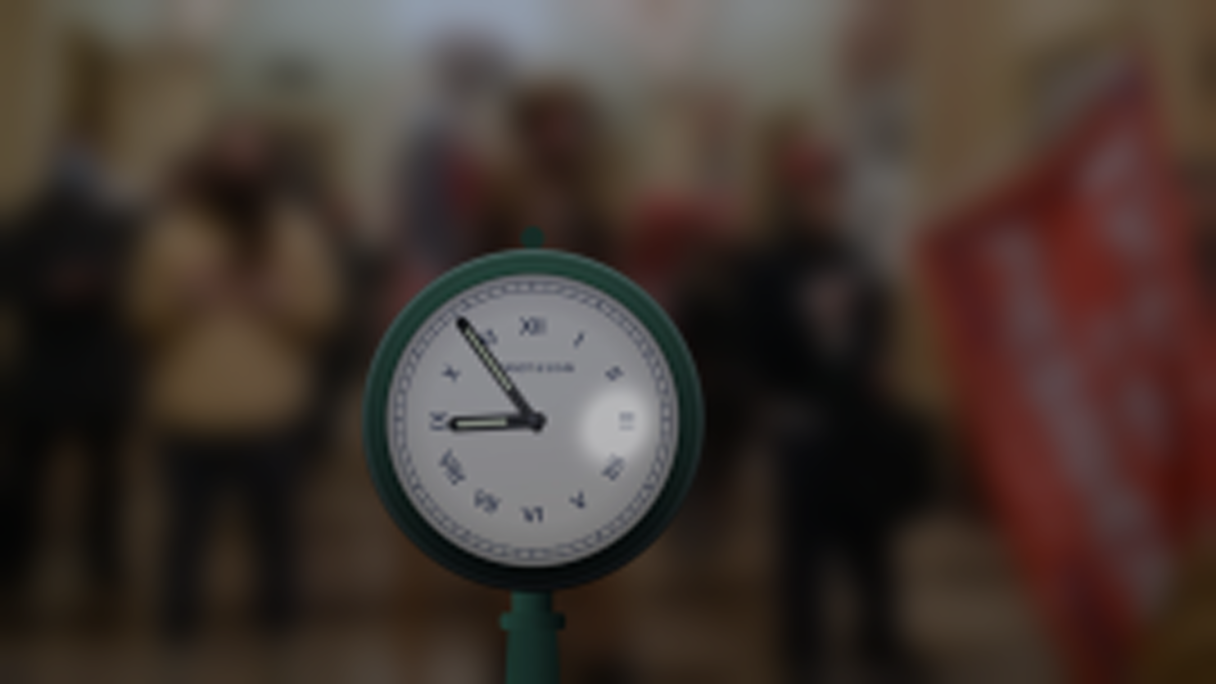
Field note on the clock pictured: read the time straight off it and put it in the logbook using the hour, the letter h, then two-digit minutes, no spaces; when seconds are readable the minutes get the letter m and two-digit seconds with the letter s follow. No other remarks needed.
8h54
